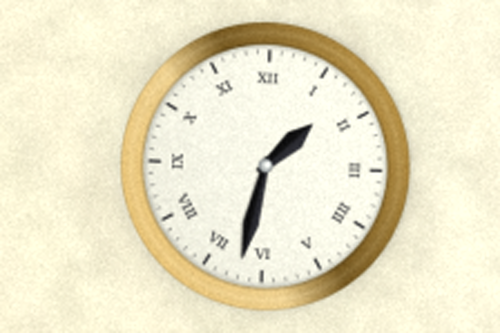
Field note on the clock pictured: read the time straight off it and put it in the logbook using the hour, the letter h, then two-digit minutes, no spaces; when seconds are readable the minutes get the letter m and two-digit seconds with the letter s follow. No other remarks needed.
1h32
